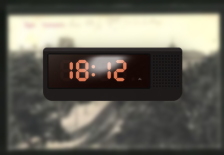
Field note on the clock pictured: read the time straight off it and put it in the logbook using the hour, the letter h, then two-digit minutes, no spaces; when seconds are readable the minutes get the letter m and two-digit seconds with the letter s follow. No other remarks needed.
18h12
